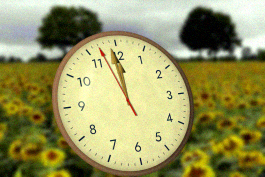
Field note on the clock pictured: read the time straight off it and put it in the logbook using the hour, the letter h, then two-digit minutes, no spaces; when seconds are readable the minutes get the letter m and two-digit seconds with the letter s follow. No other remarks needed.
11h58m57s
